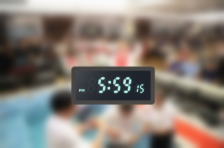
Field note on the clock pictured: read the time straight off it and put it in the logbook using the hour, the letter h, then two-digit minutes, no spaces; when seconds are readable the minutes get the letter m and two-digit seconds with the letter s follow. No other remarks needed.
5h59m15s
